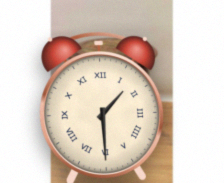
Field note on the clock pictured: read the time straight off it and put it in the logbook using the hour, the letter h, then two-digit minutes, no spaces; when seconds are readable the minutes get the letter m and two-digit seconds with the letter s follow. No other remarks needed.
1h30
